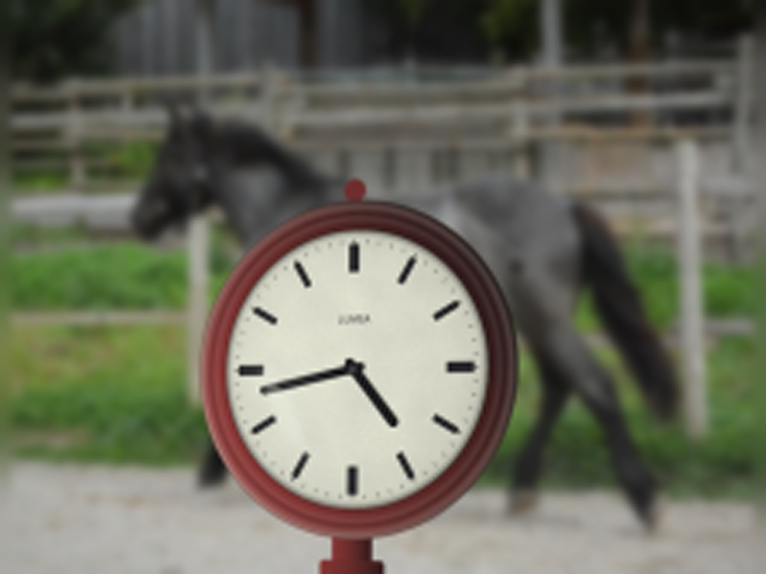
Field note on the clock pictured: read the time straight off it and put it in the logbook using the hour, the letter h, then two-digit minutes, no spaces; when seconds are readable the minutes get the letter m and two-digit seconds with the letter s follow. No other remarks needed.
4h43
